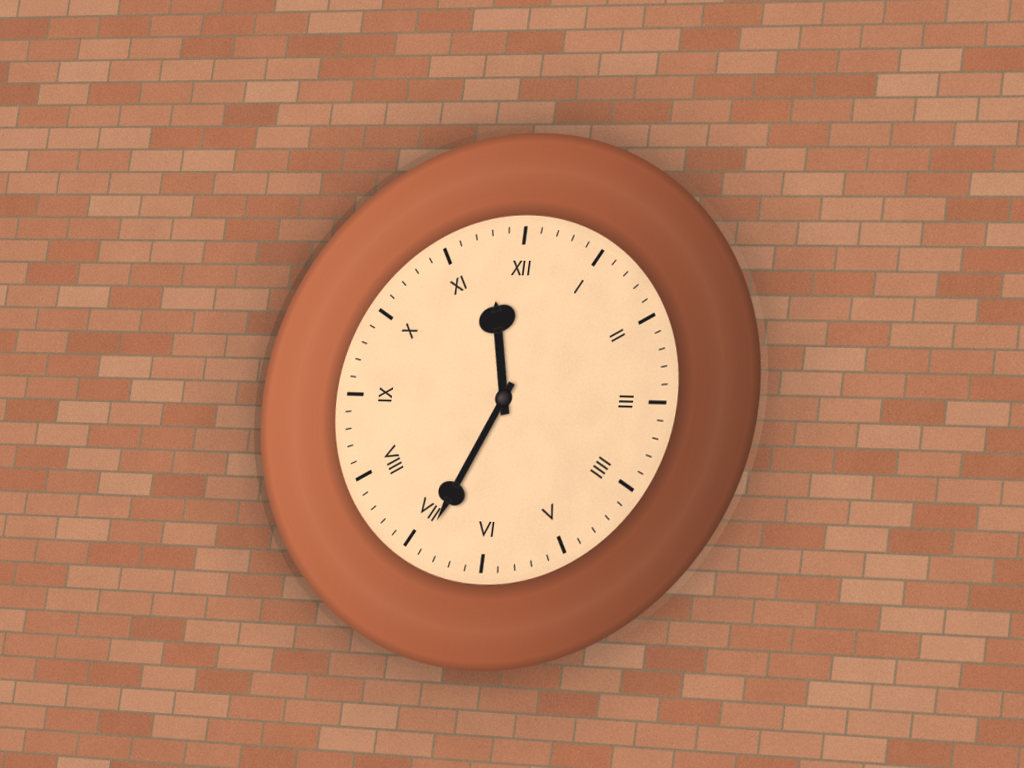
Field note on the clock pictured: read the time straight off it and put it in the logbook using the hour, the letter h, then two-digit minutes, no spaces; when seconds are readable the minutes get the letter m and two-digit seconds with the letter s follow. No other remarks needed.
11h34
